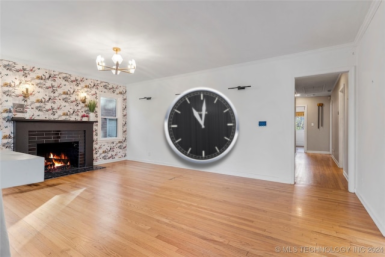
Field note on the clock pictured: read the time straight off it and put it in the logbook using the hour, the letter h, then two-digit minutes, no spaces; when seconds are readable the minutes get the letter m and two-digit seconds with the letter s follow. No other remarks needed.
11h01
